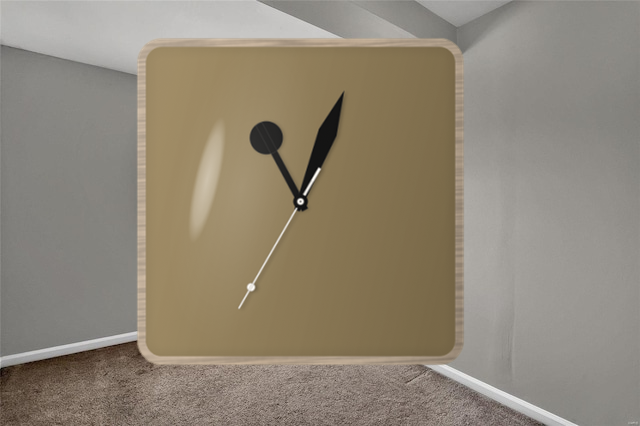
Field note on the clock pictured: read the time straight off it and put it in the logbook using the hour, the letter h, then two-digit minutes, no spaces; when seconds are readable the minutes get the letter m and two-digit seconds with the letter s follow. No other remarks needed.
11h03m35s
